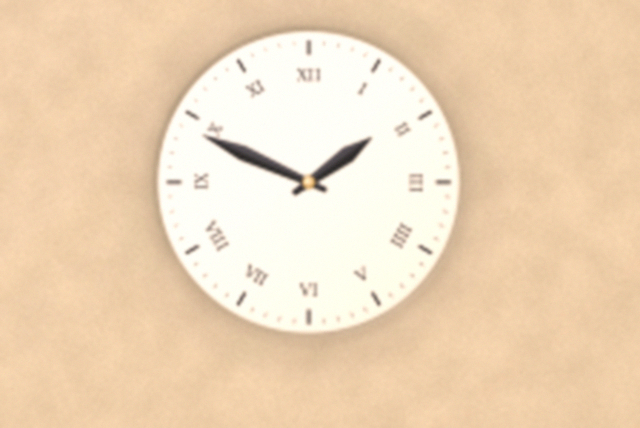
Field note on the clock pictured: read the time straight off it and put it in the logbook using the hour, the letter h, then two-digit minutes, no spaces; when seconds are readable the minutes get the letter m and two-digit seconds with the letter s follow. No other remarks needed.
1h49
